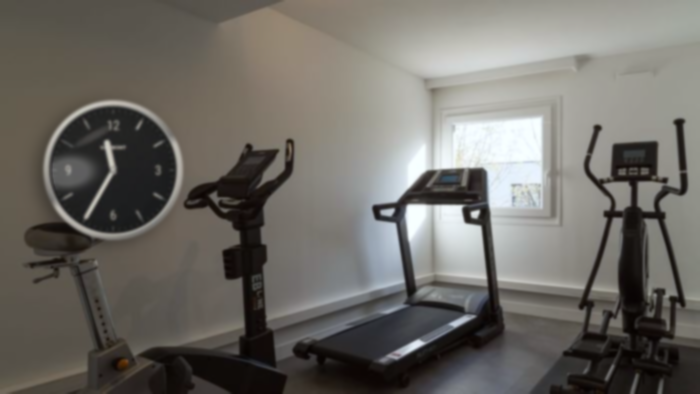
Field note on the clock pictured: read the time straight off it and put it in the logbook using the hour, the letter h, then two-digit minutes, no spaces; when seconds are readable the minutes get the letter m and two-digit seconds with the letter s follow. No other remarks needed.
11h35
